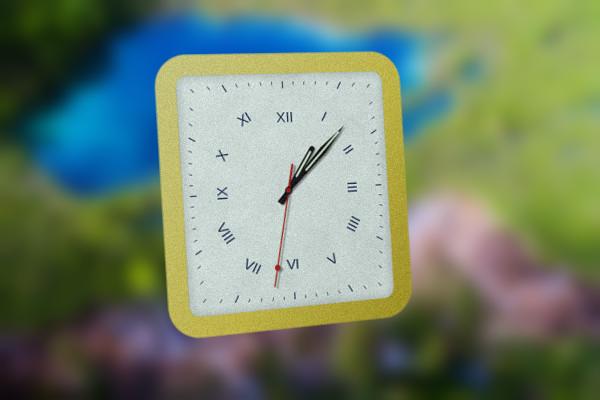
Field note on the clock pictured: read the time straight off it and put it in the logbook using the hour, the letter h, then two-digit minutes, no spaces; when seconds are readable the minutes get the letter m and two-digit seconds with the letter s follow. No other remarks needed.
1h07m32s
